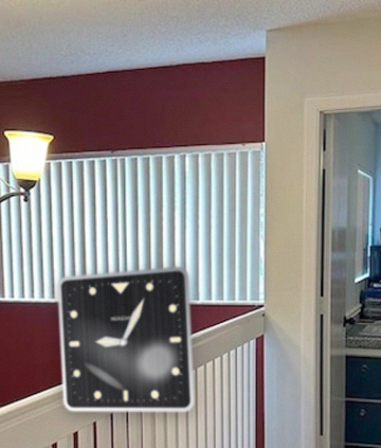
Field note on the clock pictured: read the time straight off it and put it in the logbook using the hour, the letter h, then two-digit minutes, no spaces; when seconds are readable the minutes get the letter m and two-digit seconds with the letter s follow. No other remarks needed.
9h05
